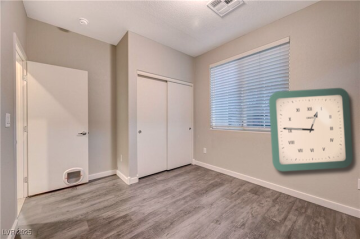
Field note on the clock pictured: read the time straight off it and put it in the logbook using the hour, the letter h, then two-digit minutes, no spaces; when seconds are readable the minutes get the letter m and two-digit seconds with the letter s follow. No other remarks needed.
12h46
